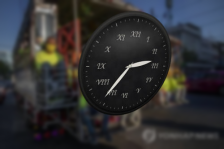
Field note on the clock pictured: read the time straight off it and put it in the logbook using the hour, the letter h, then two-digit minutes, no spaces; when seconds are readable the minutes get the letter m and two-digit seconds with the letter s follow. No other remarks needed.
2h36
